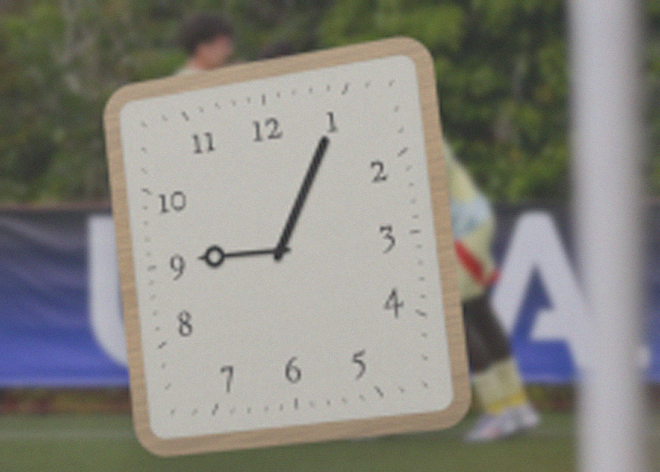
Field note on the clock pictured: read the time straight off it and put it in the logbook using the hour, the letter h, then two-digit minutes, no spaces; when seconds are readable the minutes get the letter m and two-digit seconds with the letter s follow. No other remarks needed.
9h05
